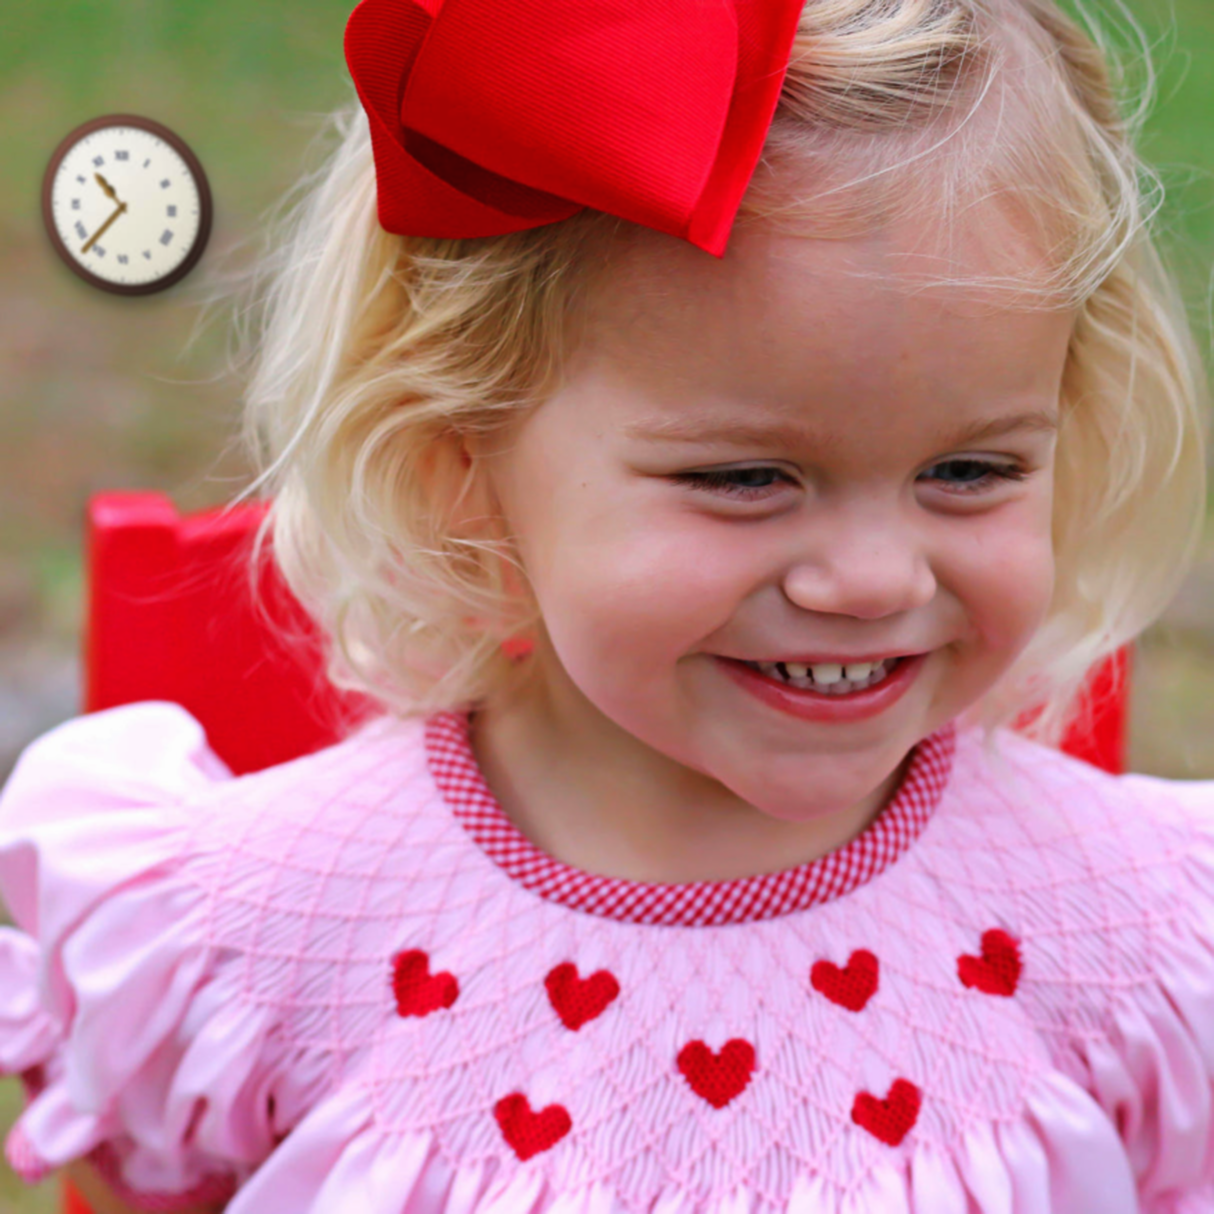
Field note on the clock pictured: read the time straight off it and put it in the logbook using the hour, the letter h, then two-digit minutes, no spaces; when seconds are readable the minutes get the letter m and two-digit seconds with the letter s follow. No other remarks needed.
10h37
